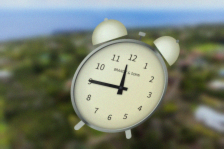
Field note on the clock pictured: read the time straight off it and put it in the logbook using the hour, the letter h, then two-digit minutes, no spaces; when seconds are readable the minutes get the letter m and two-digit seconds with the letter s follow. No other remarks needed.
11h45
